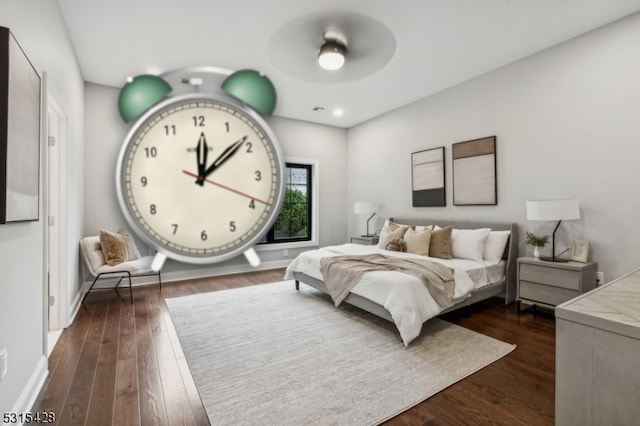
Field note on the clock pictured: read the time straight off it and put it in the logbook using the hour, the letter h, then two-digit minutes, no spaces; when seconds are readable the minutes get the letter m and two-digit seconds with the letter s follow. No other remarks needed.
12h08m19s
